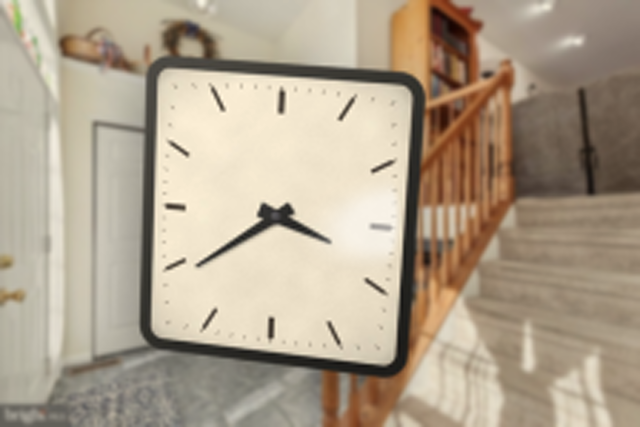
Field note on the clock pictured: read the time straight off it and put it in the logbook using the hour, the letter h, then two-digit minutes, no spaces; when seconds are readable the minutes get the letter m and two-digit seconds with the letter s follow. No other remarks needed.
3h39
